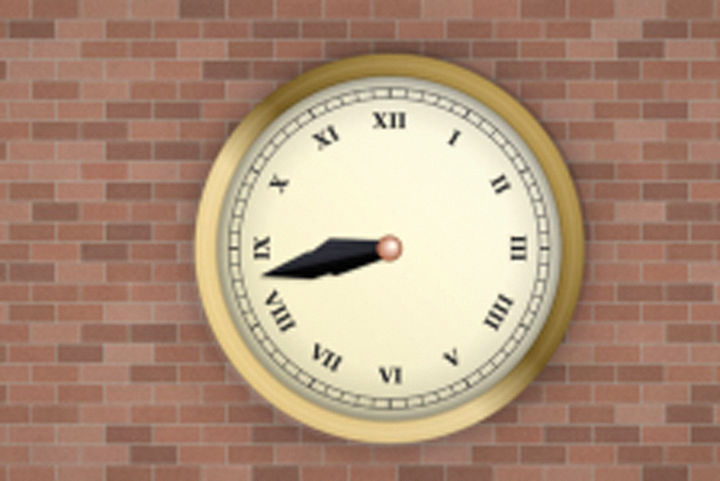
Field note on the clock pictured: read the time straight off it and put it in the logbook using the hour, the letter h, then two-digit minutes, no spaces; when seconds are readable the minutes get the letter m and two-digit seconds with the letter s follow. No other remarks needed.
8h43
